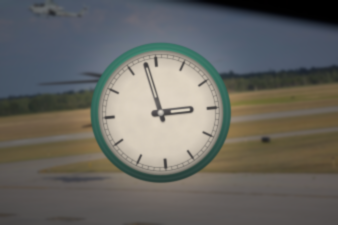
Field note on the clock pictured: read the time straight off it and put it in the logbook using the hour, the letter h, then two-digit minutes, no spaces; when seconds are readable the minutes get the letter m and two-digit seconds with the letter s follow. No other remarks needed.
2h58
